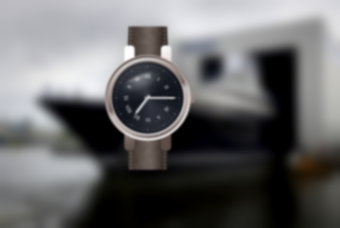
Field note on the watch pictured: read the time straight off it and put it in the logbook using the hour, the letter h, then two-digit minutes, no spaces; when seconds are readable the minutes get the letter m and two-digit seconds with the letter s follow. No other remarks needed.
7h15
